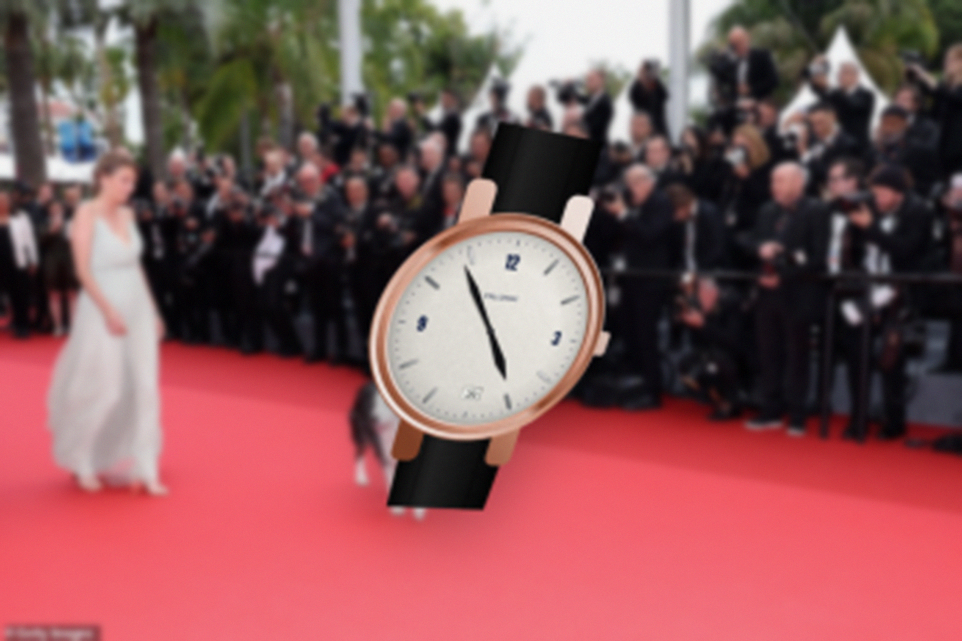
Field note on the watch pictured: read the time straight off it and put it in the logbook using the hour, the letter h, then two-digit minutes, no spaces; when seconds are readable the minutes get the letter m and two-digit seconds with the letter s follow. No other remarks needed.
4h54
